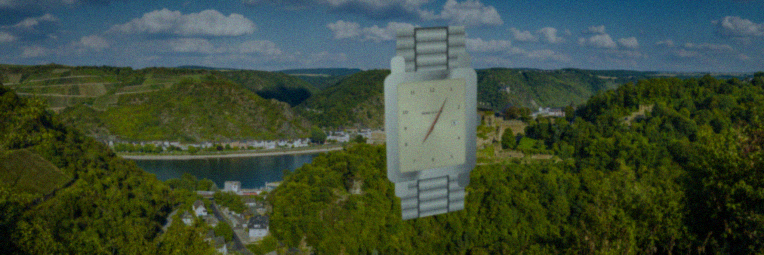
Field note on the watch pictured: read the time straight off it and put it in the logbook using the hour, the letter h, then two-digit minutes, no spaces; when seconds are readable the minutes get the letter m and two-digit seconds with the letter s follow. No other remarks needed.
7h05
